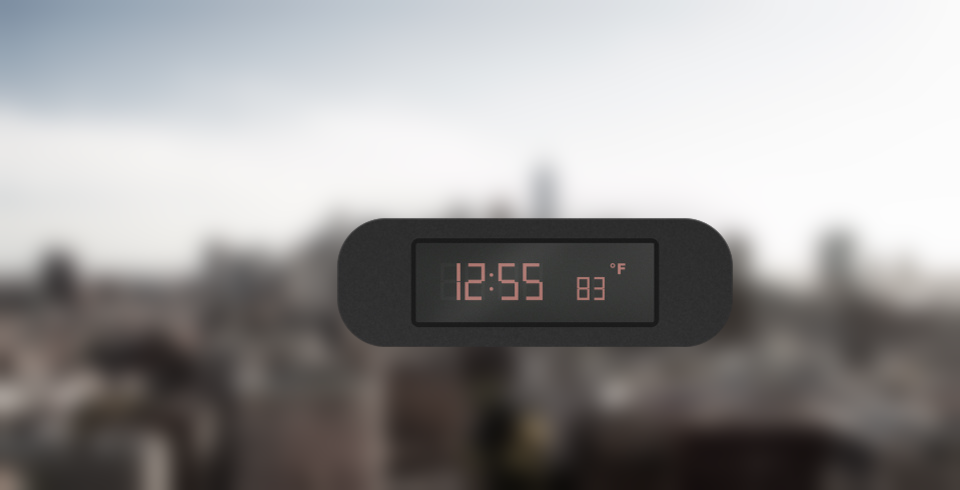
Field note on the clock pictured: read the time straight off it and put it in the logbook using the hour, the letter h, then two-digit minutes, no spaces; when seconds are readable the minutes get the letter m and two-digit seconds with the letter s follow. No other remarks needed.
12h55
